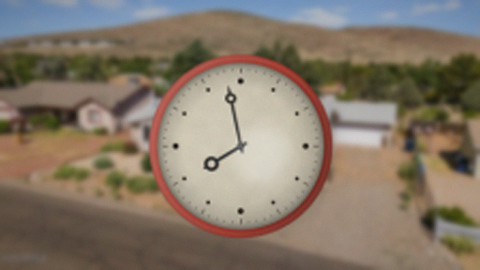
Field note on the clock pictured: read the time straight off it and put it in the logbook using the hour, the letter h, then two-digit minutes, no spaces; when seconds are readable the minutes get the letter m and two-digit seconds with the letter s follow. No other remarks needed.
7h58
